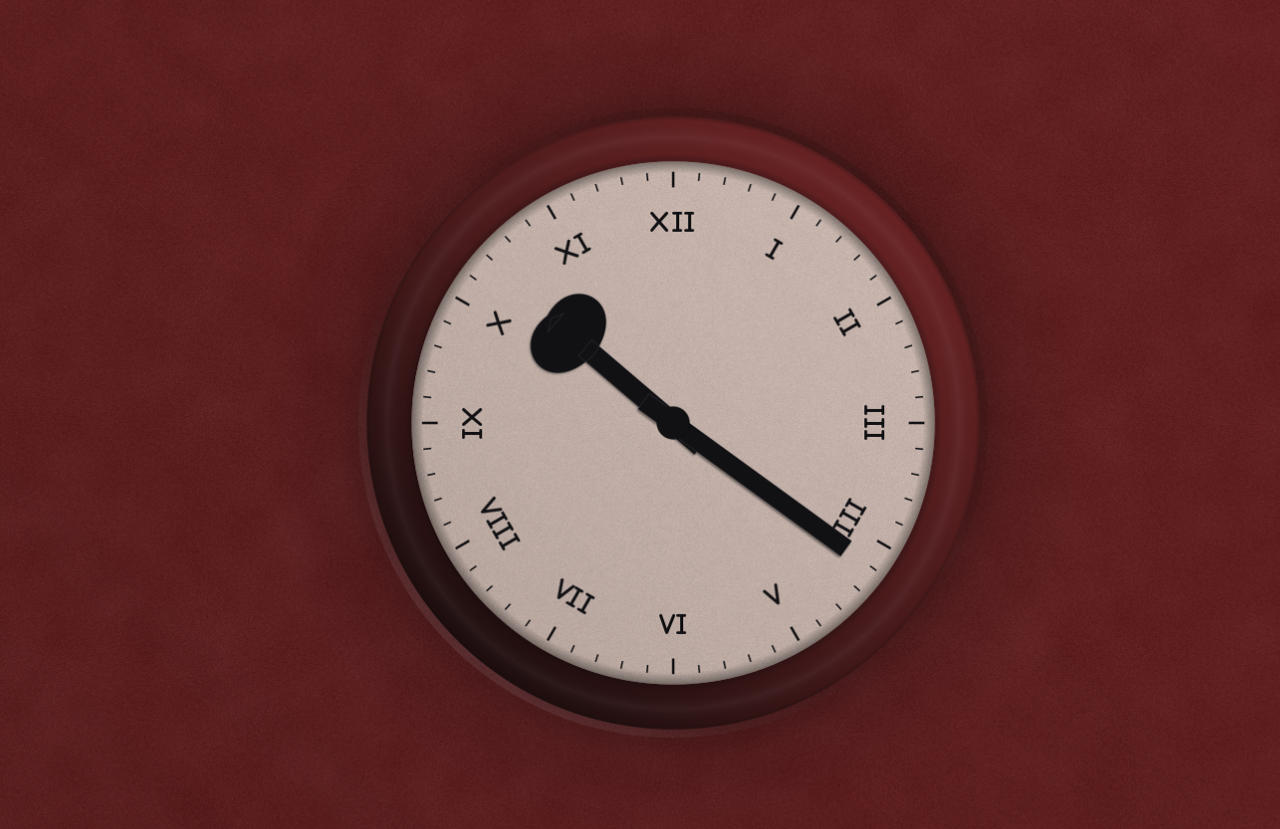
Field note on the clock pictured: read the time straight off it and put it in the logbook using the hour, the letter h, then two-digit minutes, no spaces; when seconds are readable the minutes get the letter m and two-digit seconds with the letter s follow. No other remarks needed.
10h21
